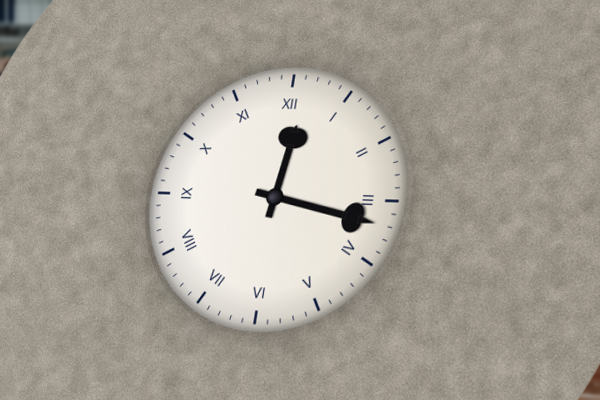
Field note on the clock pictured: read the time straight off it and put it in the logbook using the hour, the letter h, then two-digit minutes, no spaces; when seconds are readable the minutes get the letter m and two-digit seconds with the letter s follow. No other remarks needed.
12h17
